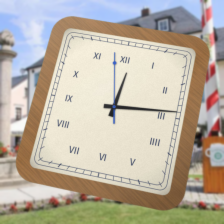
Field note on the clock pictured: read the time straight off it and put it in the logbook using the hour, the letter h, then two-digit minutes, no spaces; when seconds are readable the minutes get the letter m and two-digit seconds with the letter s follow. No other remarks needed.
12h13m58s
